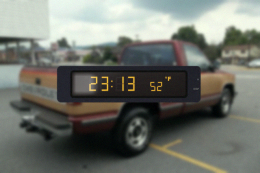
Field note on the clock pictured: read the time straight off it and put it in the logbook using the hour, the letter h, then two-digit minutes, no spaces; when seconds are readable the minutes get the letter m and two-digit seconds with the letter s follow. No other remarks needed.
23h13
